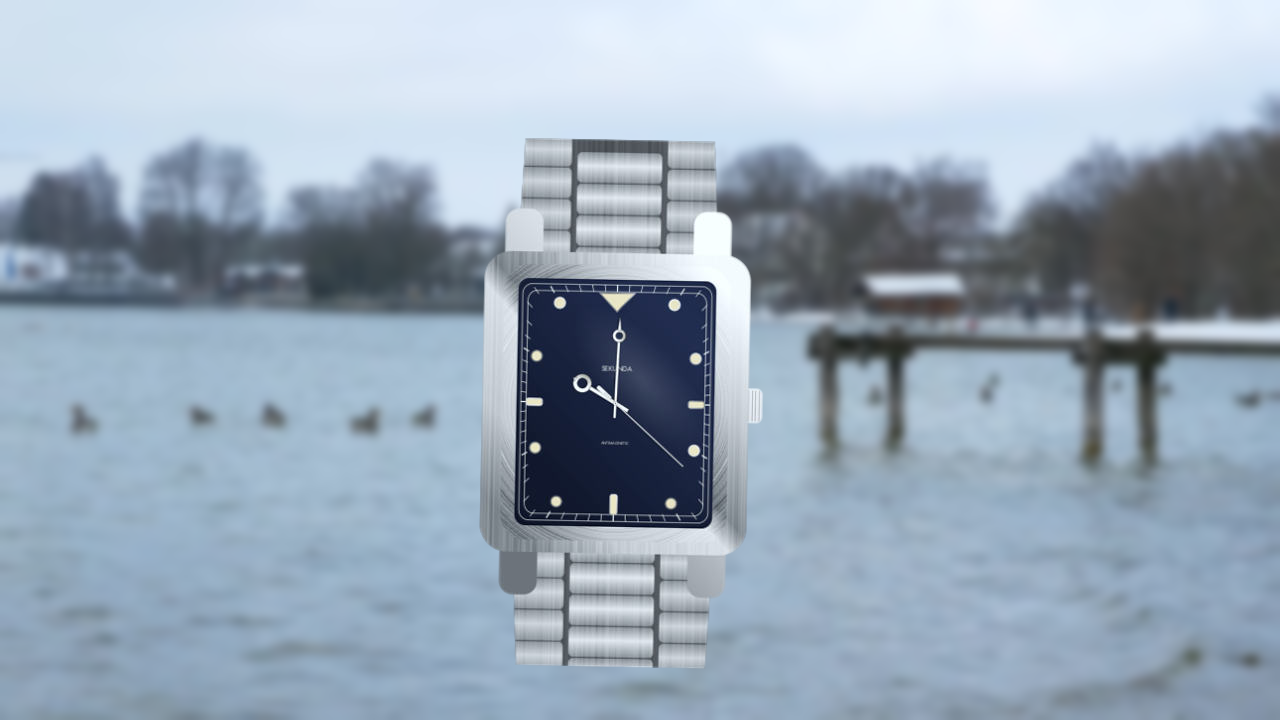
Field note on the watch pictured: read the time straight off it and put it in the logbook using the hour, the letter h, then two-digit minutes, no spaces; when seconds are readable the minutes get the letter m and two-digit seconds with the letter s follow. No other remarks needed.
10h00m22s
